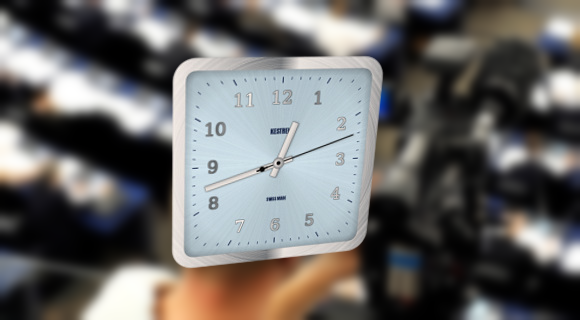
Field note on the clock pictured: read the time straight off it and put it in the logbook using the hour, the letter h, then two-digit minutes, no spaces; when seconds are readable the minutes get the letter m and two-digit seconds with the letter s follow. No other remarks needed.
12h42m12s
